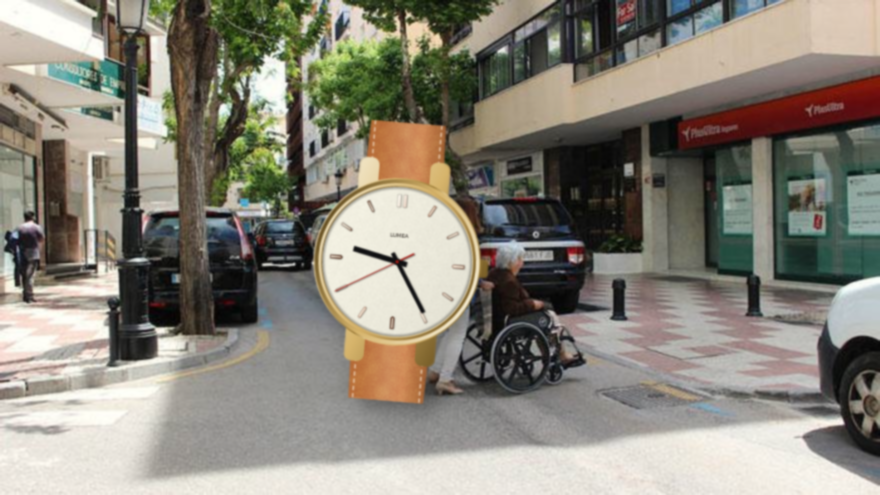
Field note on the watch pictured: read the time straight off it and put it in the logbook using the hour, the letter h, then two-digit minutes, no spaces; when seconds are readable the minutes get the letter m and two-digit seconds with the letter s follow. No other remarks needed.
9h24m40s
